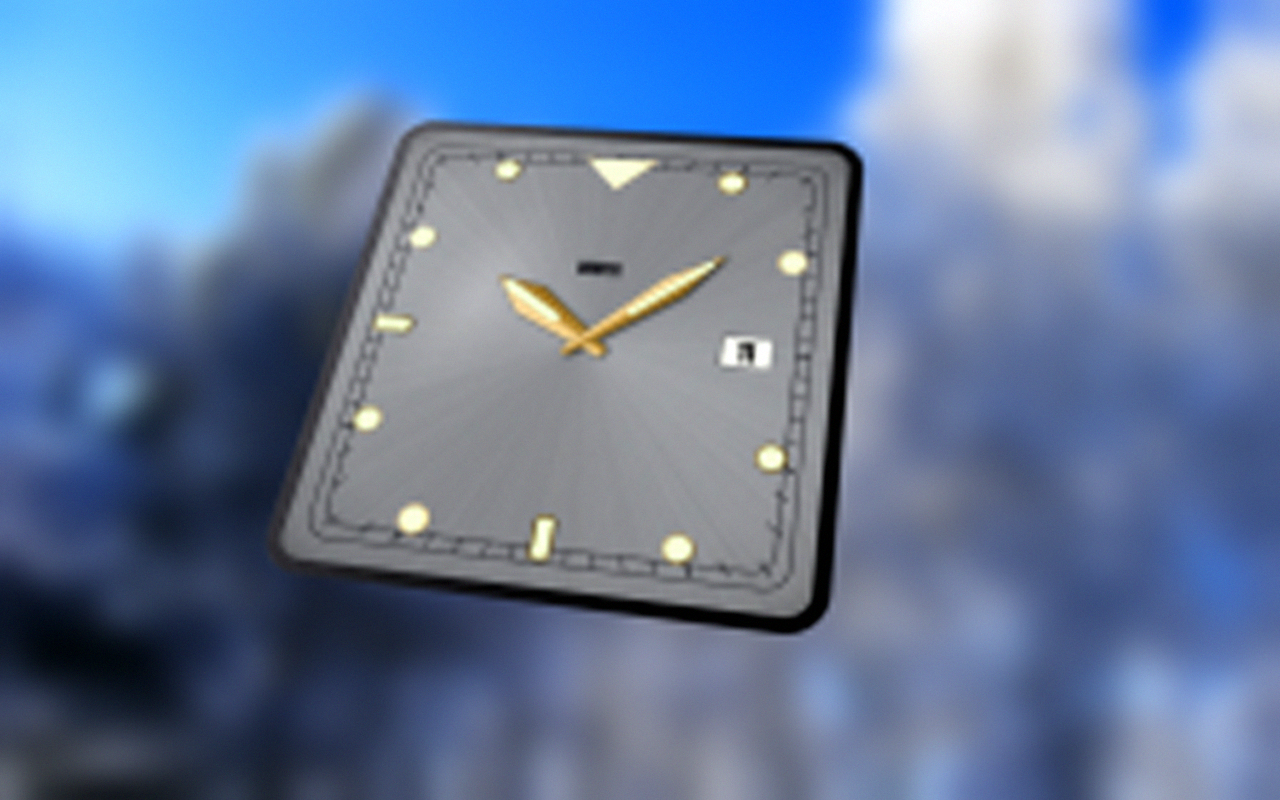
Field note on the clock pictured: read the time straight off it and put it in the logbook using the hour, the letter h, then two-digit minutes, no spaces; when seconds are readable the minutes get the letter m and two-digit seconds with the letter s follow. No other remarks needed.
10h08
